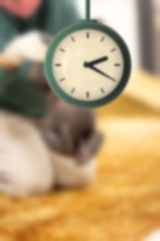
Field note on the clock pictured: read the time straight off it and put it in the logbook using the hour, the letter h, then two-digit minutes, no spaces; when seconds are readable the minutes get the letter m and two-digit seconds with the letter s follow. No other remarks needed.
2h20
